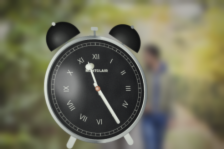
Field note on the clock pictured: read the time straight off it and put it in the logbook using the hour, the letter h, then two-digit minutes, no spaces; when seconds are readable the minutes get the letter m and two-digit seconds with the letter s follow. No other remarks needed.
11h25
